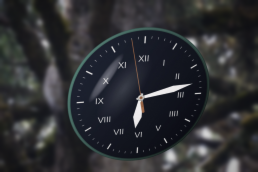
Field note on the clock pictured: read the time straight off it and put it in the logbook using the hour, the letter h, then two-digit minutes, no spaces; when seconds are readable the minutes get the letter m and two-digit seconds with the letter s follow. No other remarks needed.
6h12m58s
